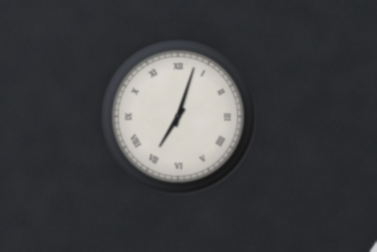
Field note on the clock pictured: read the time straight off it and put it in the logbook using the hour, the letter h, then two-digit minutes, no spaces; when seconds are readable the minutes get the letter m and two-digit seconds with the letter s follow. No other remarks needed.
7h03
